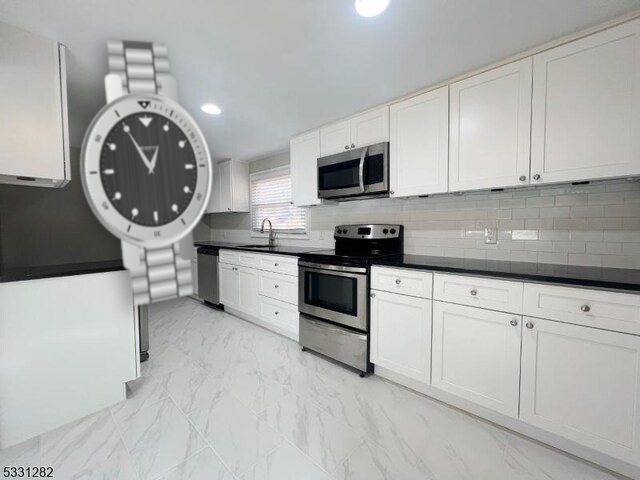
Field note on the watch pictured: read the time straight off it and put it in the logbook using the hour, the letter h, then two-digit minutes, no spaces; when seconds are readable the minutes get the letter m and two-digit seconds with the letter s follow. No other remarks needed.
12h55
